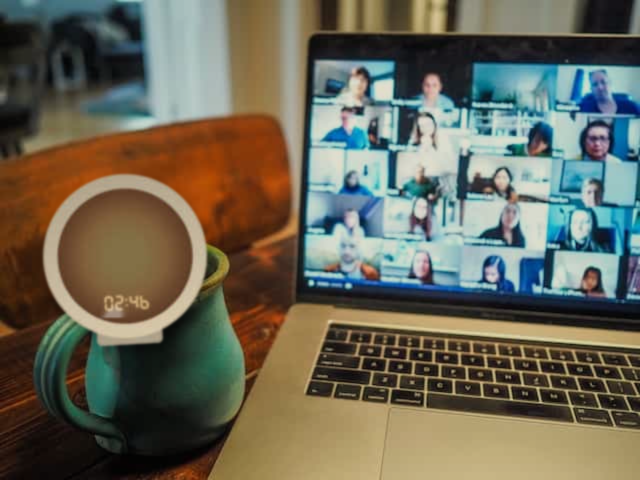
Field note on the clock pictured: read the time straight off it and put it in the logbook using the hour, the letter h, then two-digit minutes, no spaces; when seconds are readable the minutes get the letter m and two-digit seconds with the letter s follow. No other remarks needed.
2h46
